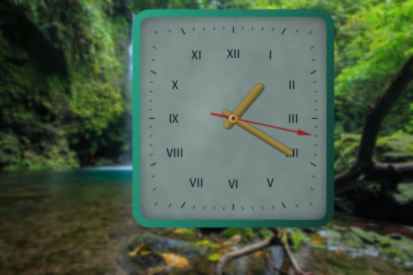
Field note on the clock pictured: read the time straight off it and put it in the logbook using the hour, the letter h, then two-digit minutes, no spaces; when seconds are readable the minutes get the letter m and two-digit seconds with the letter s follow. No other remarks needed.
1h20m17s
